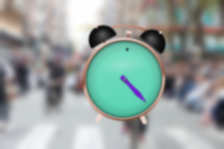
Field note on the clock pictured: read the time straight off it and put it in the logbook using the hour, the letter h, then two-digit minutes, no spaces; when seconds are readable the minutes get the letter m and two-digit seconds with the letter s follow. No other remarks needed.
4h22
